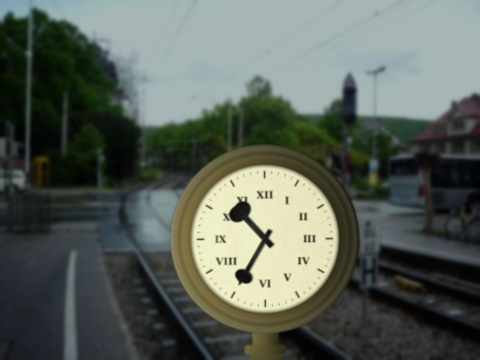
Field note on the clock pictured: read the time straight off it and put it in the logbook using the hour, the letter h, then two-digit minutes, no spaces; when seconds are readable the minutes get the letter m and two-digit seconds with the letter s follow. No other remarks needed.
10h35
